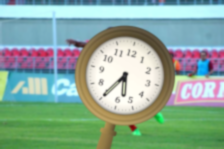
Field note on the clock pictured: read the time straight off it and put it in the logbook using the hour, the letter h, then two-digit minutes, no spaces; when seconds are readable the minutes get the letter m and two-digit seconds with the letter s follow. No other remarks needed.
5h35
